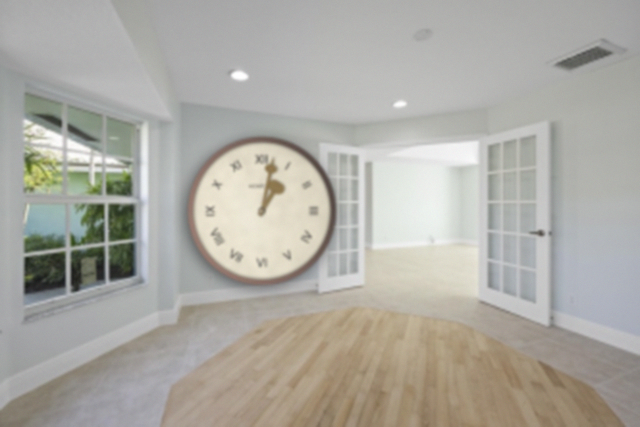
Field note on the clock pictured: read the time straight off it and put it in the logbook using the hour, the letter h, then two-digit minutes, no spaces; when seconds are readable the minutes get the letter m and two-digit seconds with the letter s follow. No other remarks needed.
1h02
